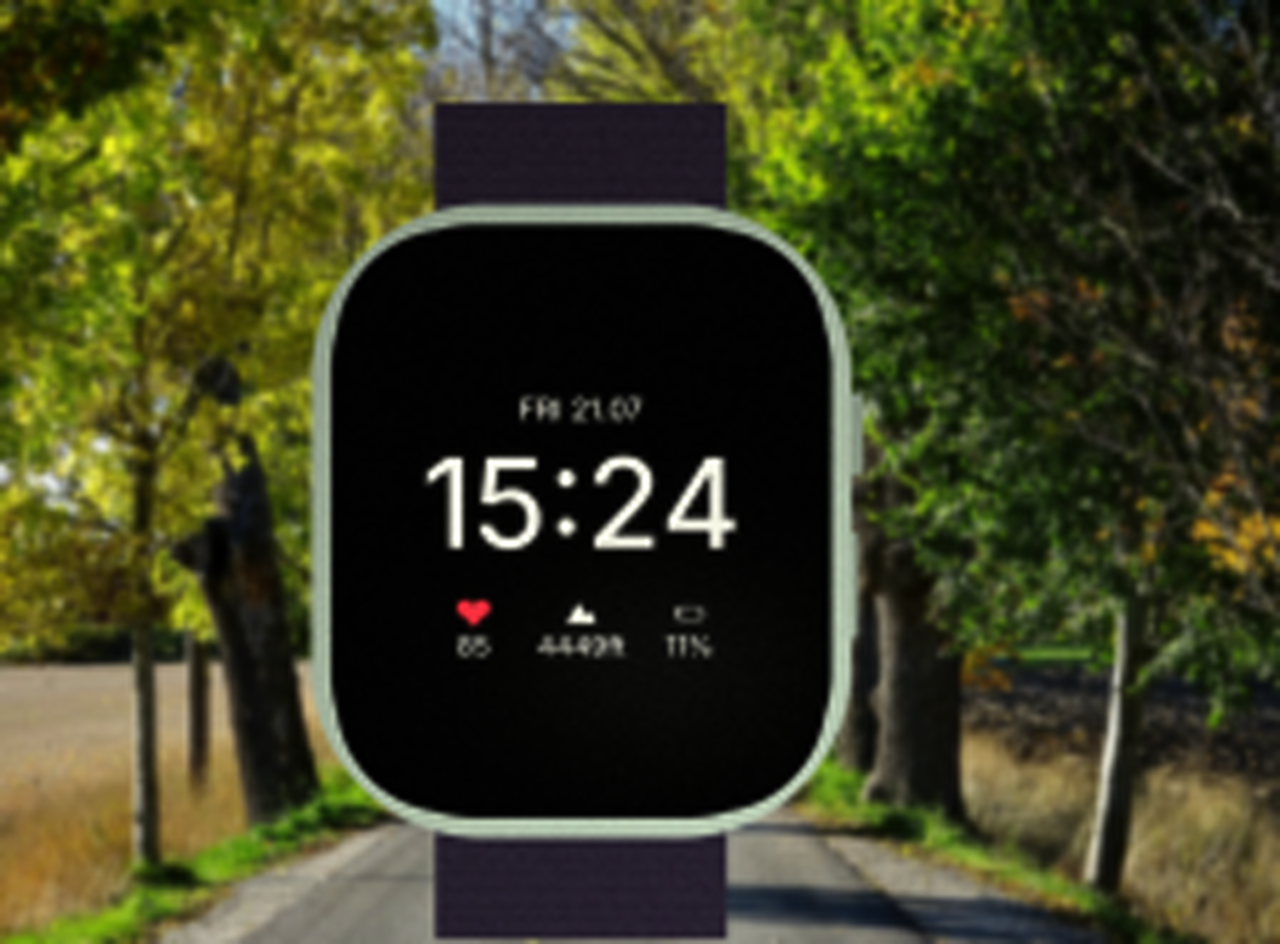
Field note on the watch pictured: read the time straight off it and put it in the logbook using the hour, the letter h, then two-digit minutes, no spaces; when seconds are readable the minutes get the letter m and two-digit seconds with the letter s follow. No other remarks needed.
15h24
